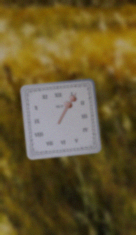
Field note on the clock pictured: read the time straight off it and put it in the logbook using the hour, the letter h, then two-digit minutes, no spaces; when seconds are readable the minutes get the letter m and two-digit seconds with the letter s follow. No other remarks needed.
1h06
